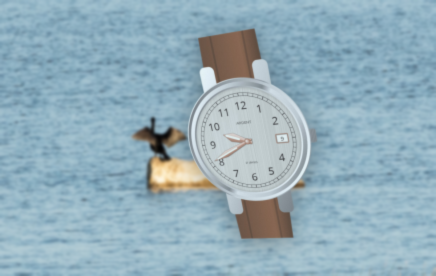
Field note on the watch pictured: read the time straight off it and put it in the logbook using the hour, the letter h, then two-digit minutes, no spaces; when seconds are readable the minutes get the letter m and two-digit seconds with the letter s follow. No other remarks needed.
9h41
